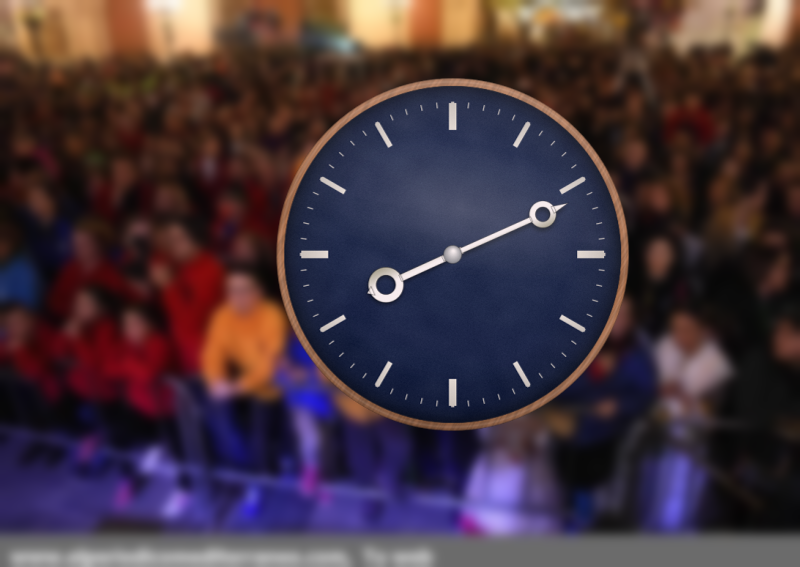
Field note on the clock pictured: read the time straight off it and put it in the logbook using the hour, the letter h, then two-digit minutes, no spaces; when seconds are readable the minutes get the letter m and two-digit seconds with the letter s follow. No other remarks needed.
8h11
